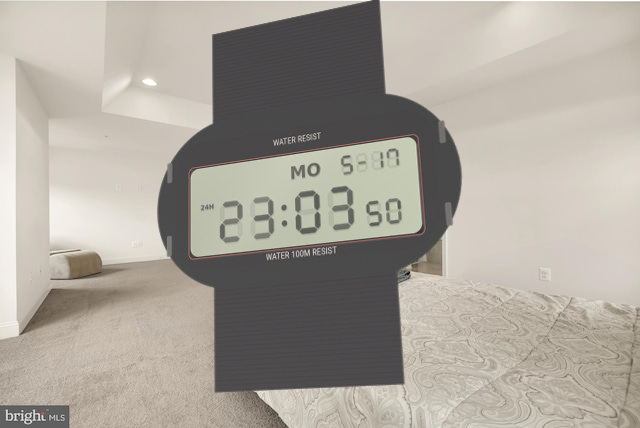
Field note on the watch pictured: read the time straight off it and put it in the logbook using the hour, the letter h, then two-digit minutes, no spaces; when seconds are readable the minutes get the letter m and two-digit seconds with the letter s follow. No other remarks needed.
23h03m50s
